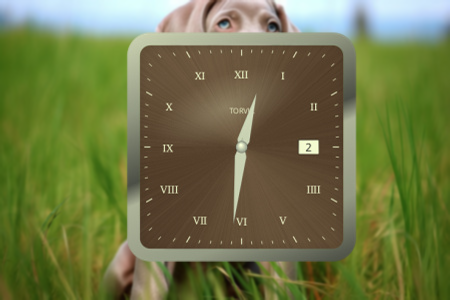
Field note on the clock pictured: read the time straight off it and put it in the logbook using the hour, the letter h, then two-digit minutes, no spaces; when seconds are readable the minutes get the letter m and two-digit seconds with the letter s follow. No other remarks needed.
12h31
